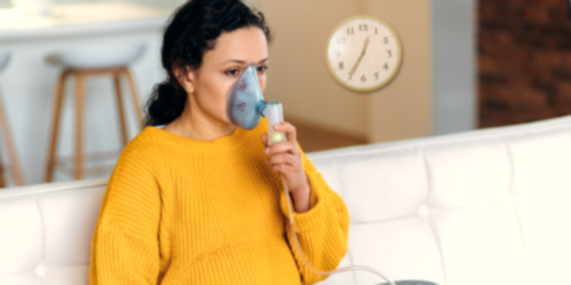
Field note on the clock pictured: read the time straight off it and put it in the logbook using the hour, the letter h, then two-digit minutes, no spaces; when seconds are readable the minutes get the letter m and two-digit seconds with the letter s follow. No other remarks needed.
12h35
